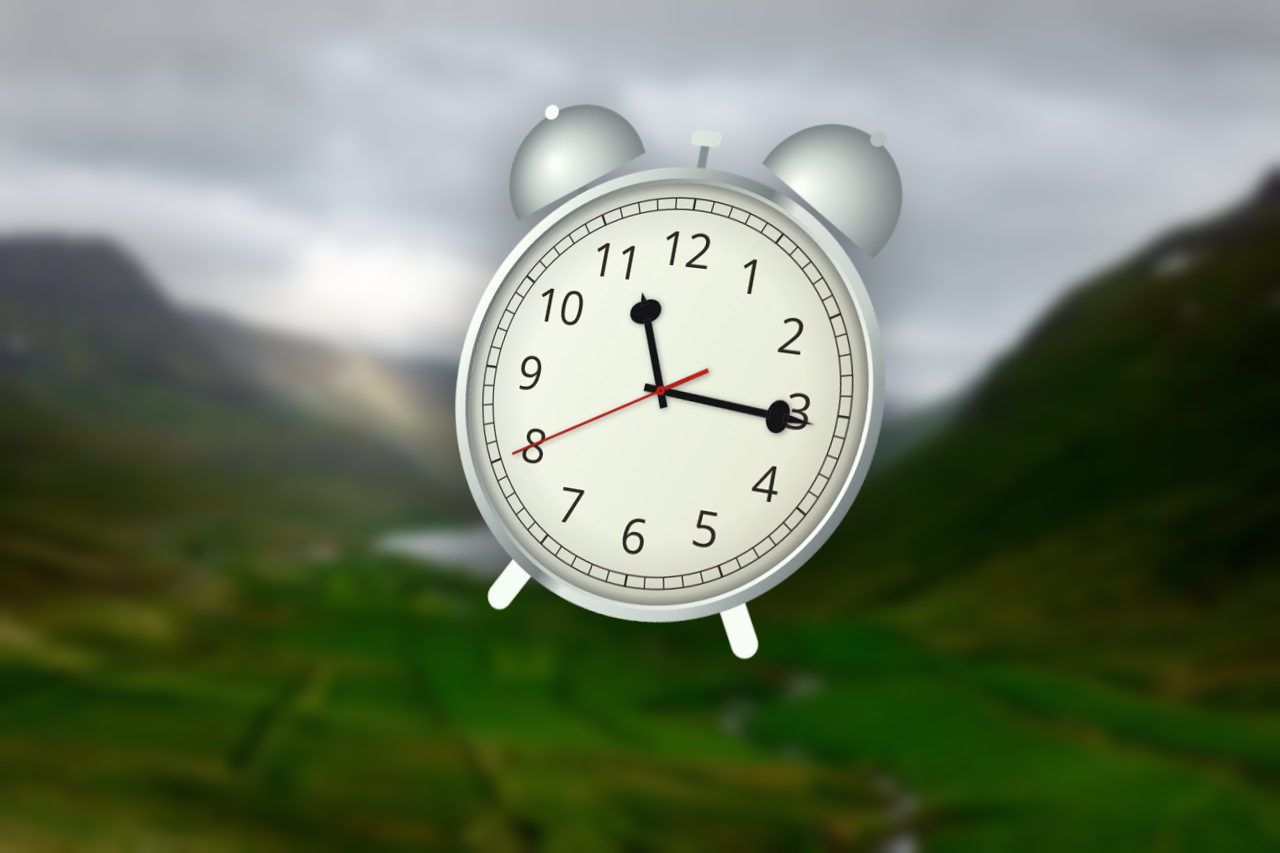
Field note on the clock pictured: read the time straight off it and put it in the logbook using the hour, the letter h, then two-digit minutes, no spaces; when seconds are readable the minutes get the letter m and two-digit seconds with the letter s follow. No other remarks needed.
11h15m40s
